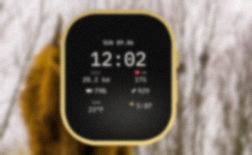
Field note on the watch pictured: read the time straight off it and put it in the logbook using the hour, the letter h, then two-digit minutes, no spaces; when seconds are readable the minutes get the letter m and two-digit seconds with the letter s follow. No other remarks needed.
12h02
